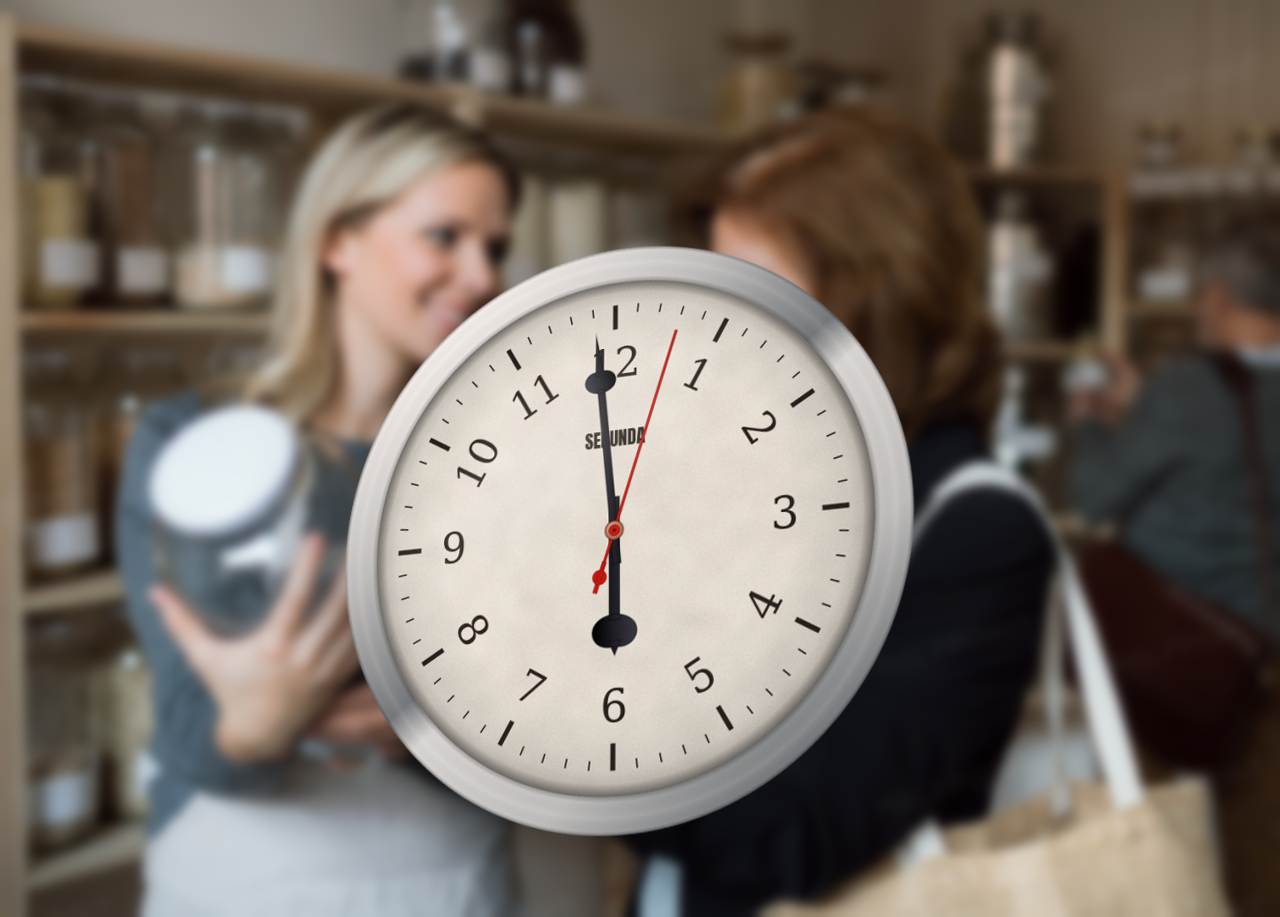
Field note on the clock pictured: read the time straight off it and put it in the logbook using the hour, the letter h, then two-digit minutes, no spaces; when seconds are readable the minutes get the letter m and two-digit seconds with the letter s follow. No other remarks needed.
5h59m03s
